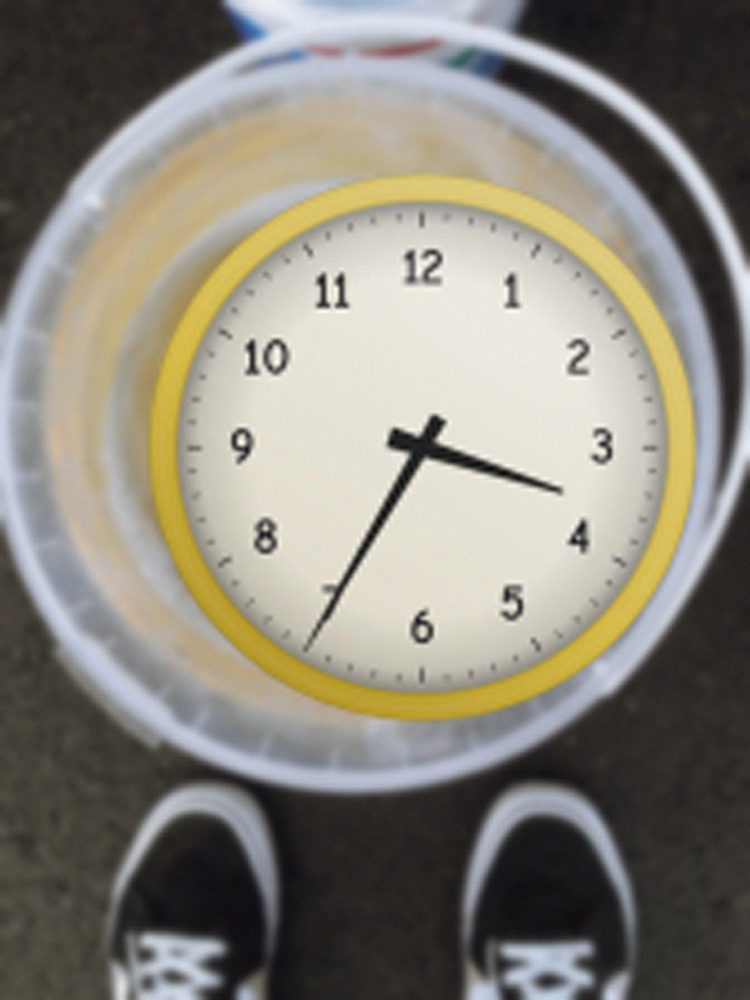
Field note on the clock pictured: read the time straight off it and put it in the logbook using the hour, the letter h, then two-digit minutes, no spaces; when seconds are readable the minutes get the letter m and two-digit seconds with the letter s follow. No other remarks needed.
3h35
